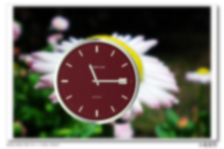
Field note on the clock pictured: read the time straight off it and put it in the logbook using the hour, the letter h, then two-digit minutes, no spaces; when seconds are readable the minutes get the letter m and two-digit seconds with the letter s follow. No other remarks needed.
11h15
